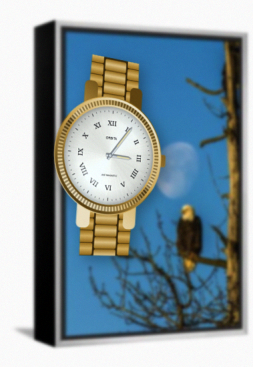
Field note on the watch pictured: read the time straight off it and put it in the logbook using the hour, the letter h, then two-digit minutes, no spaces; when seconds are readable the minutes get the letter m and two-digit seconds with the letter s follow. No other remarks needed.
3h06
